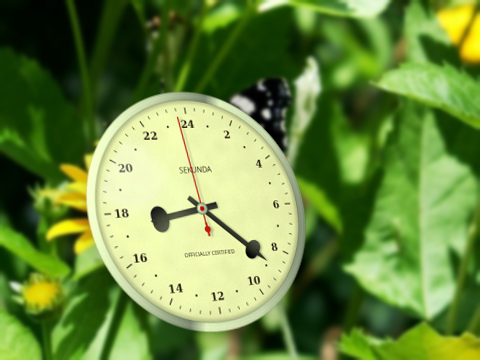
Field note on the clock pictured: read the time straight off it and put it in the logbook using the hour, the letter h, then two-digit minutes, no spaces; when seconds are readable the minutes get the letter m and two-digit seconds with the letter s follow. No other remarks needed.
17h21m59s
